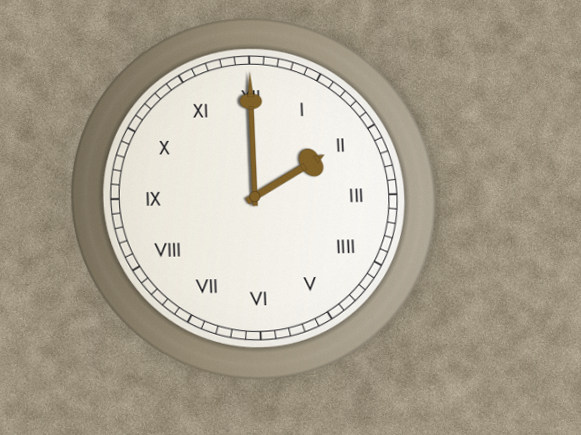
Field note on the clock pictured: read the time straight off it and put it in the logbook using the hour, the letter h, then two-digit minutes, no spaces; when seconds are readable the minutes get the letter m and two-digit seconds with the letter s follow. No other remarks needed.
2h00
